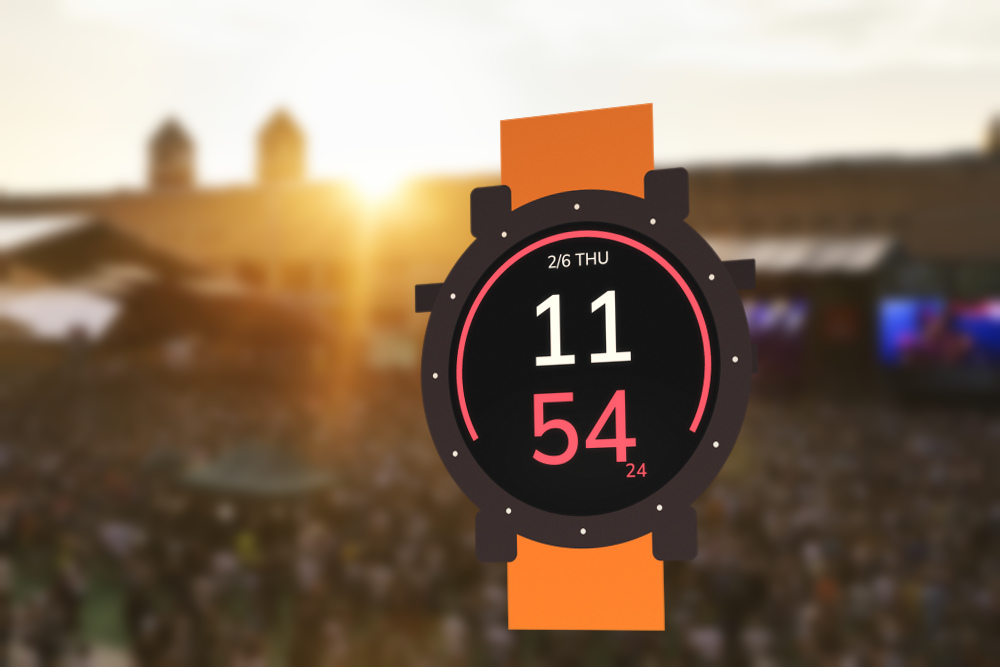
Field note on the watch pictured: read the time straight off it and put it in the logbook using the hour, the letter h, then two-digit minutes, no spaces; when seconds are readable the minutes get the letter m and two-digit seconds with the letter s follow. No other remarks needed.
11h54m24s
